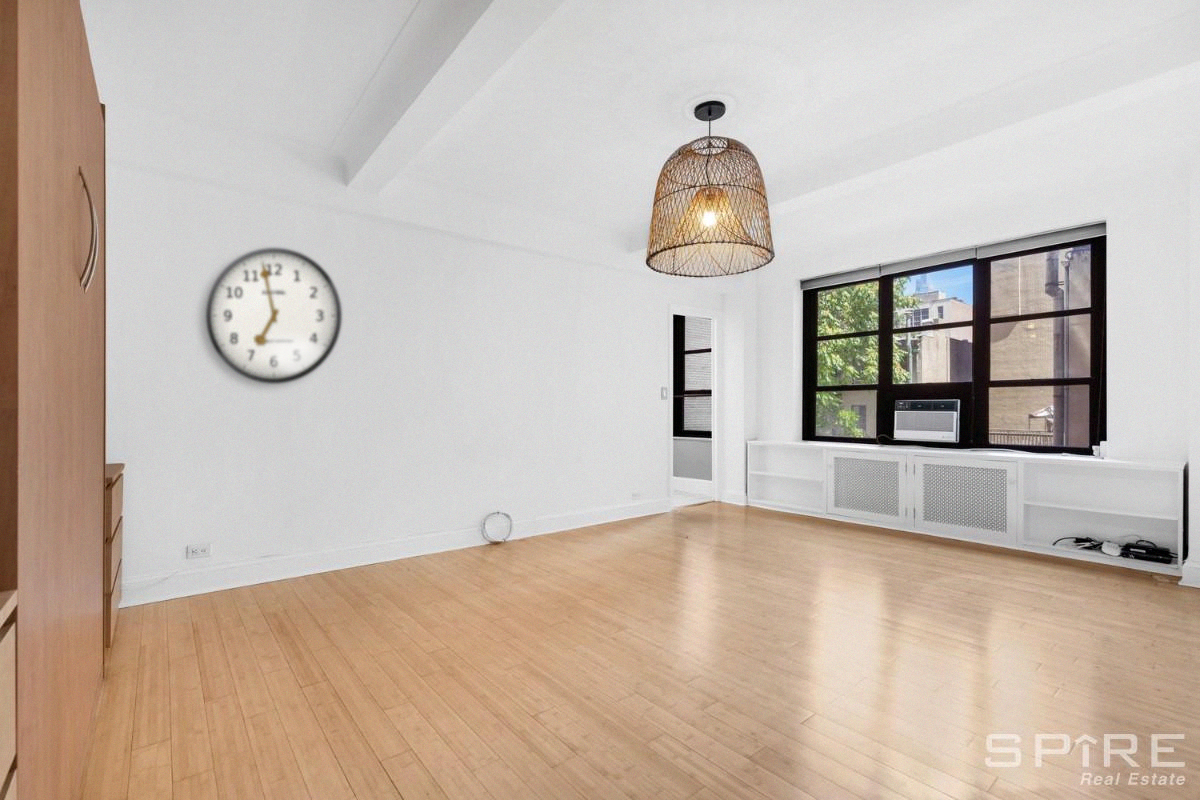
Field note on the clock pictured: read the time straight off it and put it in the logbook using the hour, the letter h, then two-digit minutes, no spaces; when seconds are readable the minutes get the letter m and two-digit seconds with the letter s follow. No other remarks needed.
6h58
